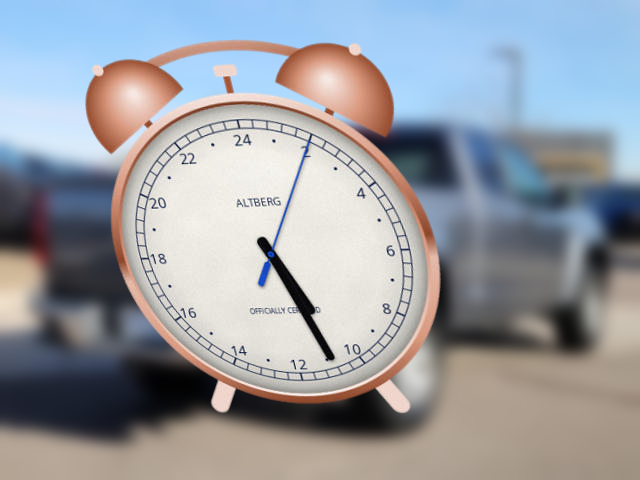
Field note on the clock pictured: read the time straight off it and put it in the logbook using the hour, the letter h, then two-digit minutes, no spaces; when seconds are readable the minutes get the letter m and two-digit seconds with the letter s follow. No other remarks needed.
10h27m05s
